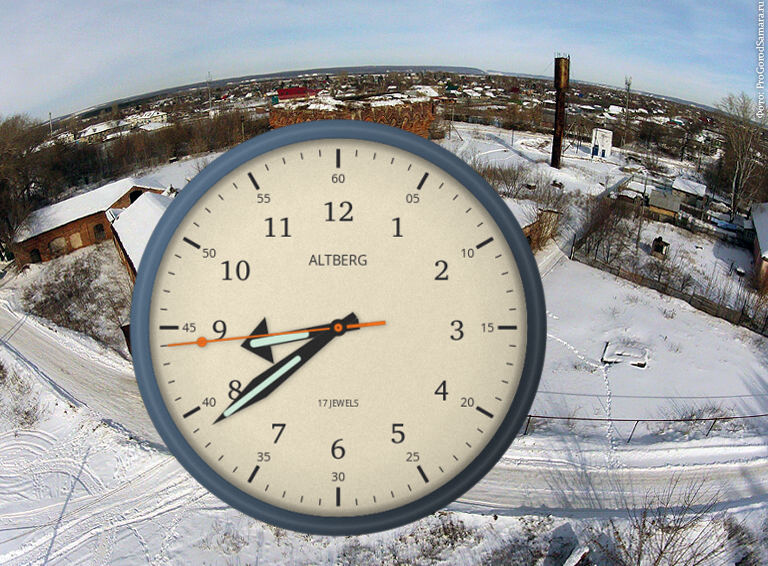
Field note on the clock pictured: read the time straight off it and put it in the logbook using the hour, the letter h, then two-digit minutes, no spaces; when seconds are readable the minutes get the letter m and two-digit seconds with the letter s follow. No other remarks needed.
8h38m44s
